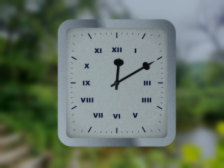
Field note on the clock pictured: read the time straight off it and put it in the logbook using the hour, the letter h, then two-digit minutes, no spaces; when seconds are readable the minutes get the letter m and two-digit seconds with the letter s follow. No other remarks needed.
12h10
